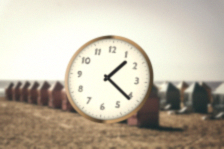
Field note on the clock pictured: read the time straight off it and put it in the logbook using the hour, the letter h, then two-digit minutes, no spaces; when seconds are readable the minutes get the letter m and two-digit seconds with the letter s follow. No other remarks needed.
1h21
